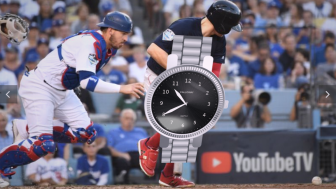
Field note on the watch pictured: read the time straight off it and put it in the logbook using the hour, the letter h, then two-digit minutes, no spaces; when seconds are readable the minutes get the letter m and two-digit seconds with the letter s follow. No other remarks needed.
10h40
